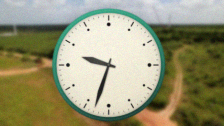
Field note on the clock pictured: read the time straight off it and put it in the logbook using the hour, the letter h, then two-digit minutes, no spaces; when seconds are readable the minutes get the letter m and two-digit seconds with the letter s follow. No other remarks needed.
9h33
